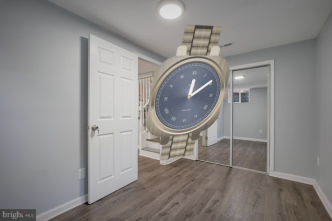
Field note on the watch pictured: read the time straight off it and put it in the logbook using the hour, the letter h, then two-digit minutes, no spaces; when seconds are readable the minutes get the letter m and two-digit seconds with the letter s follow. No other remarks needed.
12h09
